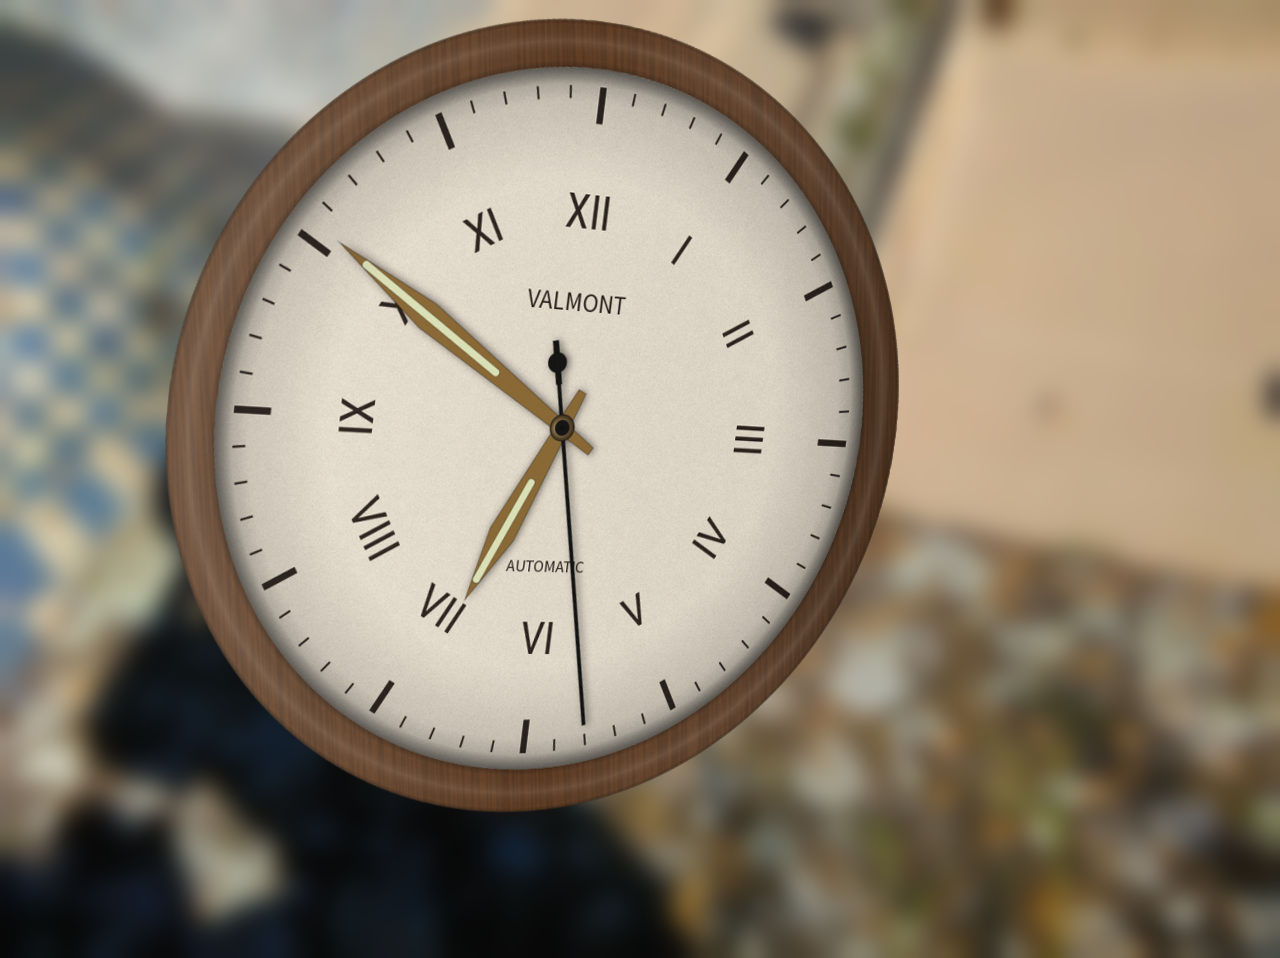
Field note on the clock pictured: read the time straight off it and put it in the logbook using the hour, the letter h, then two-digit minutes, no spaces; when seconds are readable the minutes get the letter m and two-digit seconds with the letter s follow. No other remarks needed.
6h50m28s
